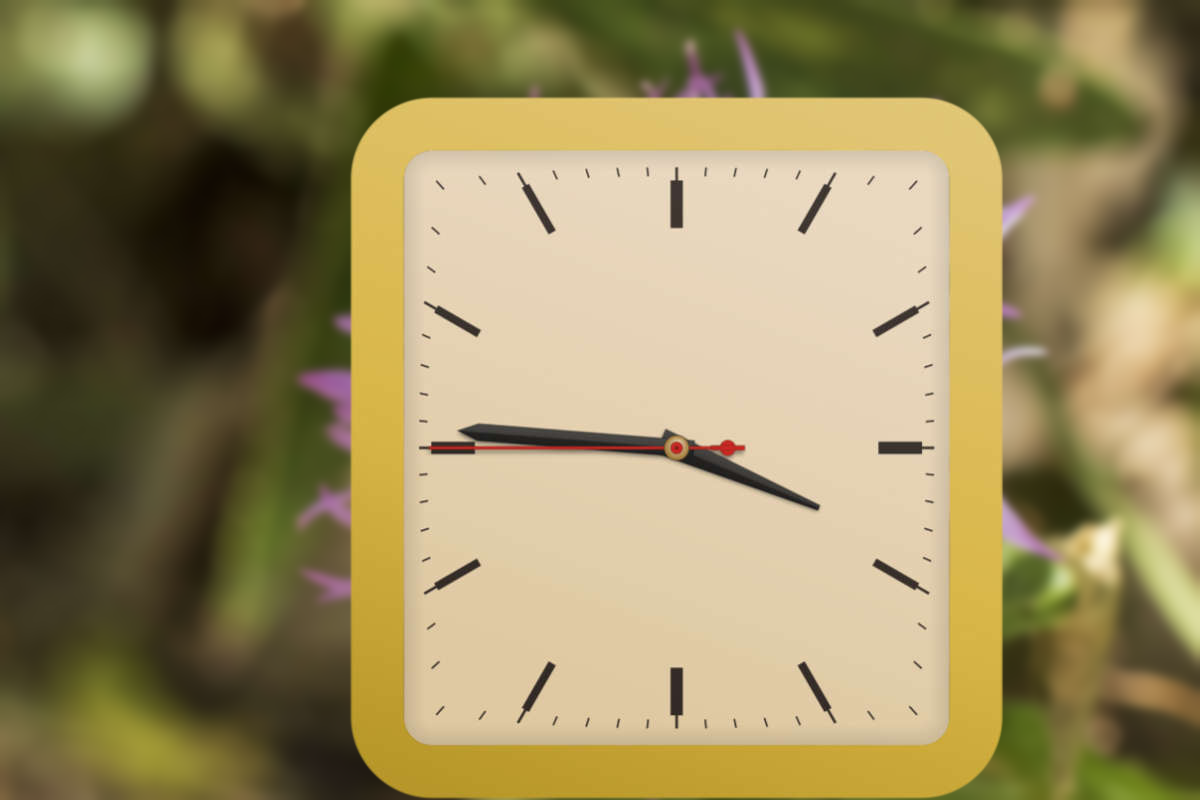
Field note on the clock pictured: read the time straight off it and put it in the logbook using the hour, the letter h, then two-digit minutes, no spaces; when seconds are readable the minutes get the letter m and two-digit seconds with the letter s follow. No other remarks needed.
3h45m45s
